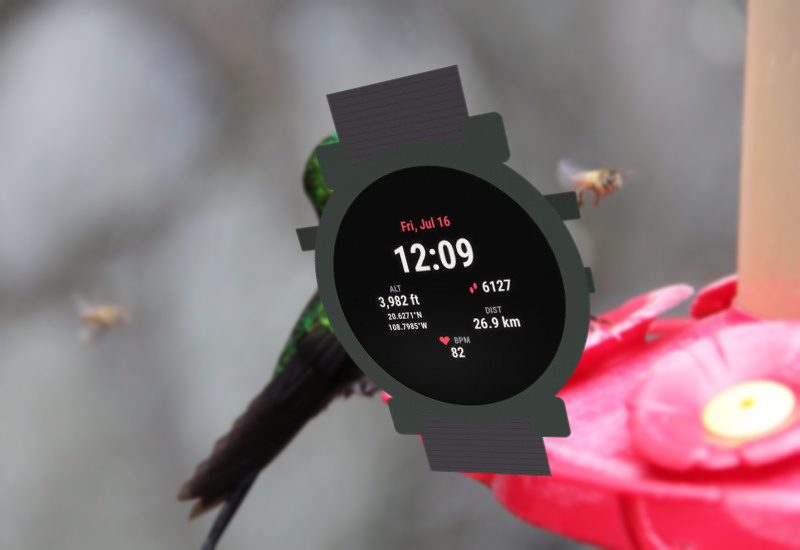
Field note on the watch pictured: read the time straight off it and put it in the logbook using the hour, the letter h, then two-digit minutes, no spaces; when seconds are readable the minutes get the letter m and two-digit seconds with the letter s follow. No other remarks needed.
12h09
